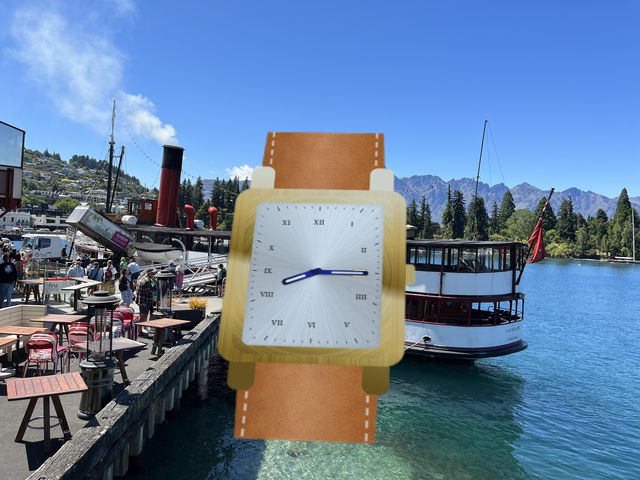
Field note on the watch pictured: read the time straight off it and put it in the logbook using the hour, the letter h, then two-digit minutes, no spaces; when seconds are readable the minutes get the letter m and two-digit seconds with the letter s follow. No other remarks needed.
8h15
